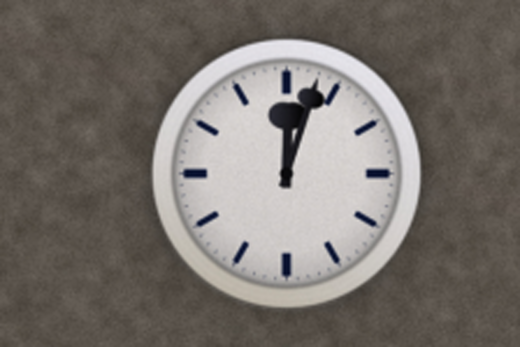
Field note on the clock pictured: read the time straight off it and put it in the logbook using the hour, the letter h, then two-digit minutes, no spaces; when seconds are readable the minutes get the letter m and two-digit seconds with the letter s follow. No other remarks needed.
12h03
